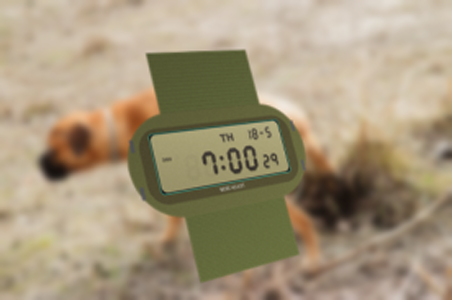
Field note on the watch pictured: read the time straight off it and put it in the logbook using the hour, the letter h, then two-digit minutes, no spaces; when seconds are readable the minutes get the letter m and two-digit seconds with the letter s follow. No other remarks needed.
7h00m29s
